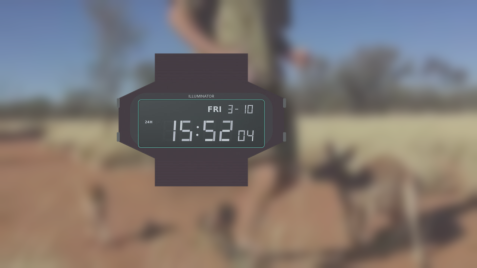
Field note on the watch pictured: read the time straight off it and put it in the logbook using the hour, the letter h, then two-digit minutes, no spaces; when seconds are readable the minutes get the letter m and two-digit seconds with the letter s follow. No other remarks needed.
15h52m04s
